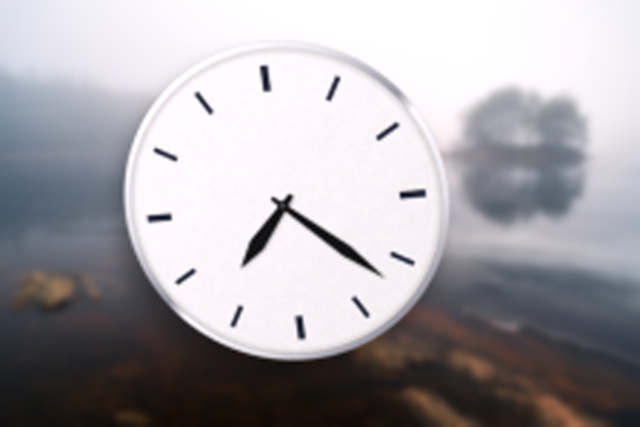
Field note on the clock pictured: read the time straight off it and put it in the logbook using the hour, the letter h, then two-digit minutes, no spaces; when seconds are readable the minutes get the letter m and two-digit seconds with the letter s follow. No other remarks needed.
7h22
